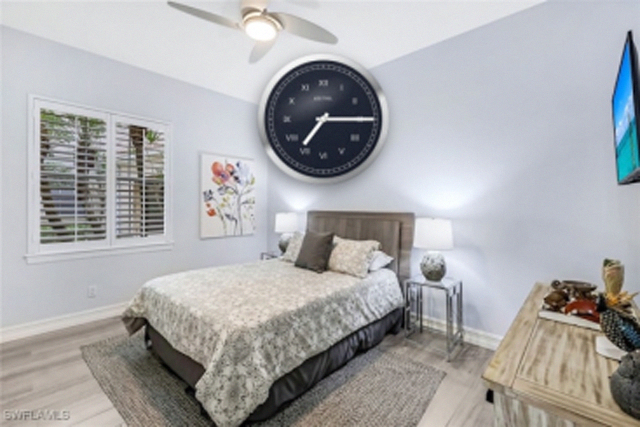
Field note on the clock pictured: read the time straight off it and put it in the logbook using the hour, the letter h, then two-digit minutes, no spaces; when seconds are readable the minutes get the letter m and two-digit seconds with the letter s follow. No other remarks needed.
7h15
